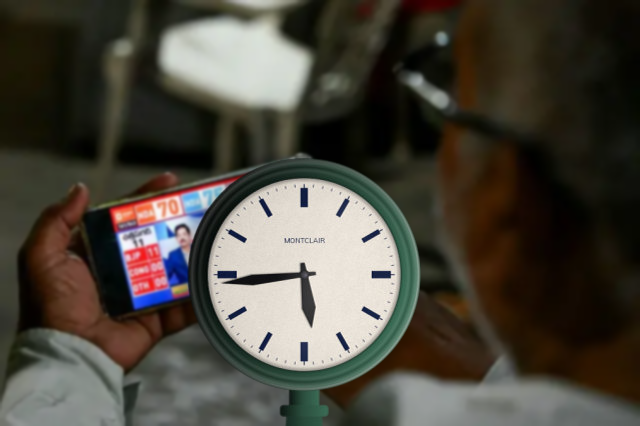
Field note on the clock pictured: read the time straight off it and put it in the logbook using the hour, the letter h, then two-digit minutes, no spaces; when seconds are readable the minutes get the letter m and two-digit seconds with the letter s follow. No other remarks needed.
5h44
